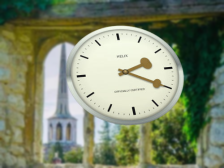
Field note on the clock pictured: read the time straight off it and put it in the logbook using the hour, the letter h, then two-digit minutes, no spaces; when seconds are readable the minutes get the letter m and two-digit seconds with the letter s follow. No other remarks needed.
2h20
